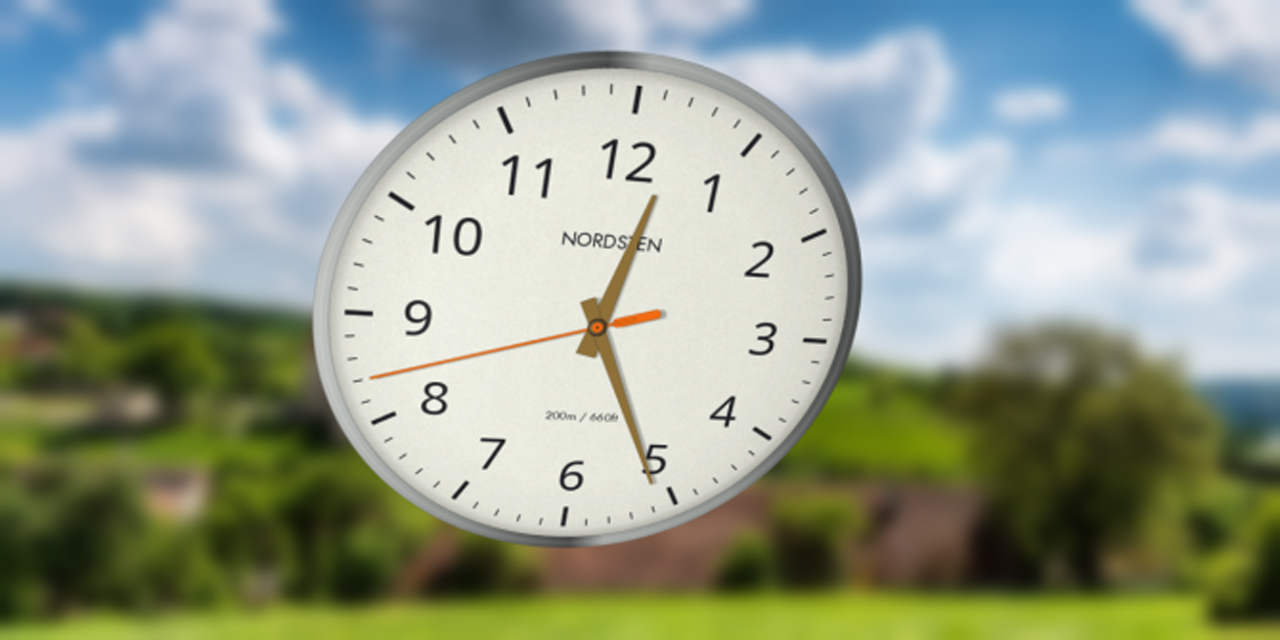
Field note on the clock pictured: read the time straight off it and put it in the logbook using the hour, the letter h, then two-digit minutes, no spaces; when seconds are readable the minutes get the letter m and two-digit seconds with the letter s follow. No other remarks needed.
12h25m42s
